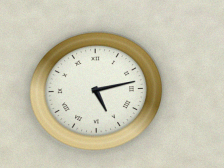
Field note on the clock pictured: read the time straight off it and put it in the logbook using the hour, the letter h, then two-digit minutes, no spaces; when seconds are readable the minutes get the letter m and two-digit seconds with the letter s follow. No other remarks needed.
5h13
